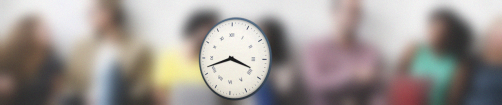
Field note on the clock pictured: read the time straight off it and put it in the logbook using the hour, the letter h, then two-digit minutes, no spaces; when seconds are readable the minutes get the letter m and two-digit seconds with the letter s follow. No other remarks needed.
3h42
